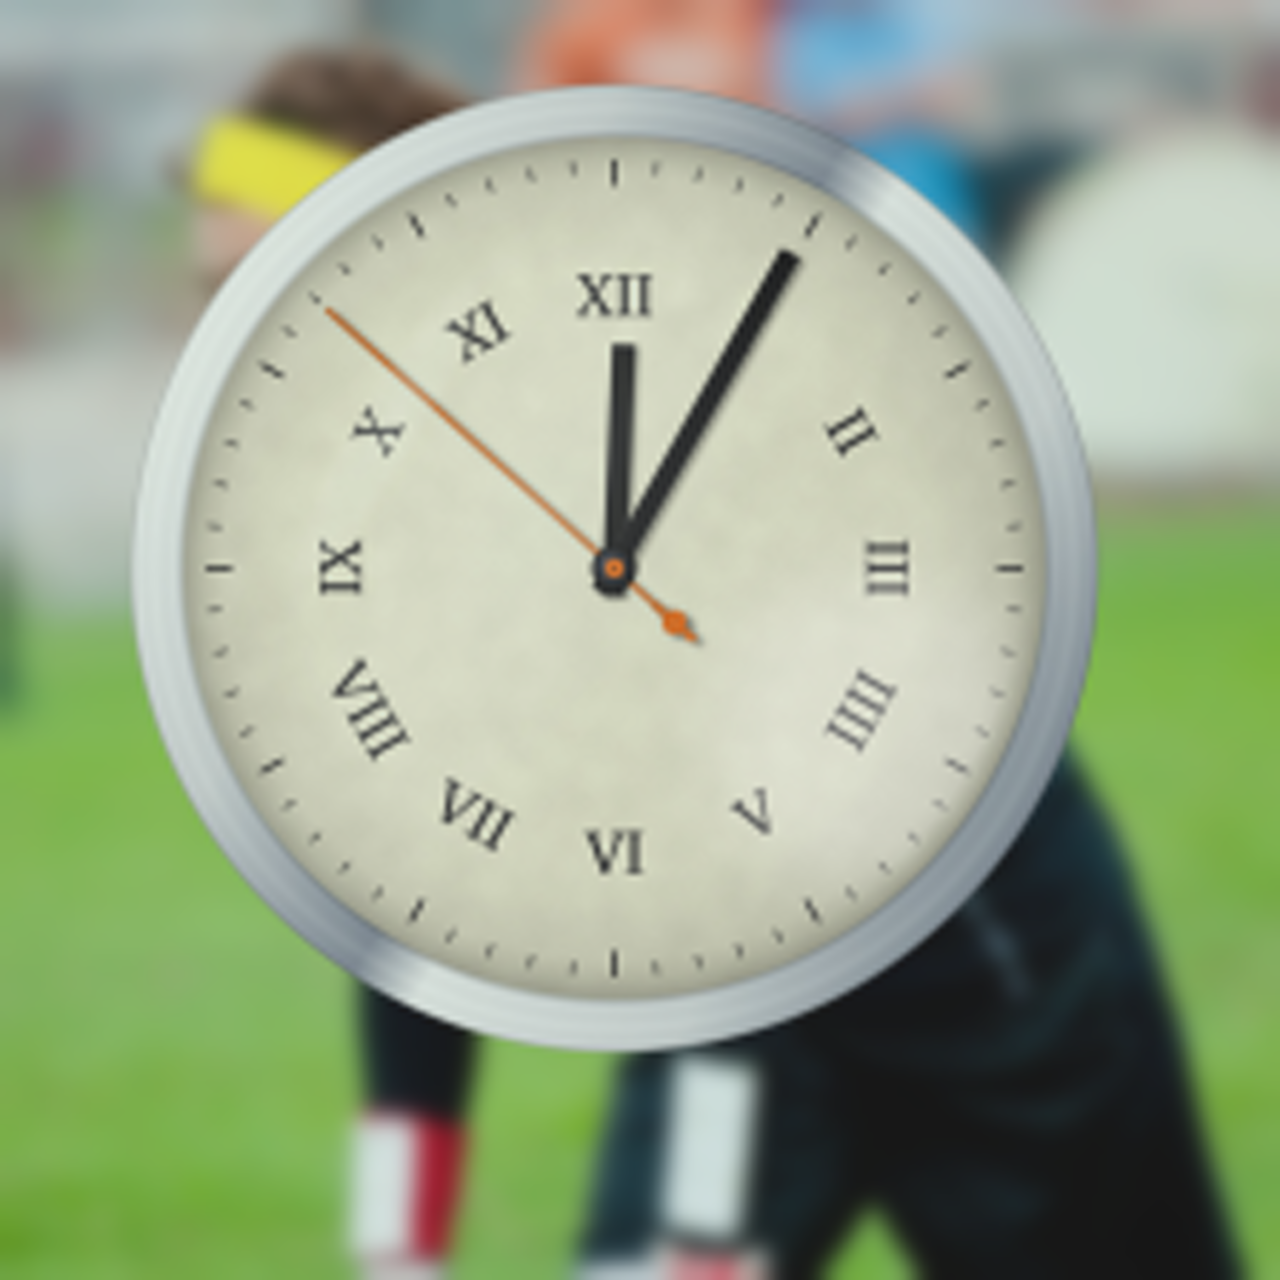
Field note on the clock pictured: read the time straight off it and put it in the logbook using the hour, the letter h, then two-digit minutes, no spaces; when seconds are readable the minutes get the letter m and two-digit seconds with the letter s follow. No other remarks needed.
12h04m52s
